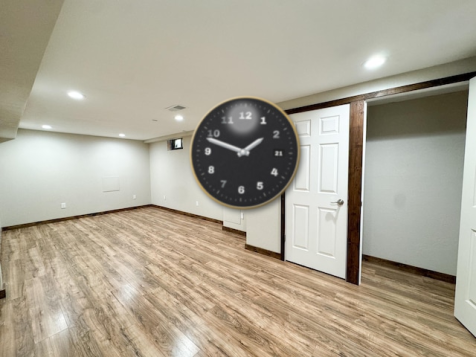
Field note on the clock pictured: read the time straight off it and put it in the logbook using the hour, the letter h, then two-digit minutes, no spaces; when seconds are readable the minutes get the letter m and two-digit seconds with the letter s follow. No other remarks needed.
1h48
